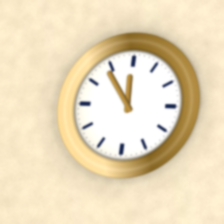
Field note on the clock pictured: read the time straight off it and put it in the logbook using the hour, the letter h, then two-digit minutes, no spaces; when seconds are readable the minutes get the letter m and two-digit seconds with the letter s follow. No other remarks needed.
11h54
